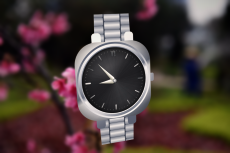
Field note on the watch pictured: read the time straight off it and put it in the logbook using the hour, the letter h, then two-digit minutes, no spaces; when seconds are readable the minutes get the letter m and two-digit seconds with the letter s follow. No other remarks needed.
8h53
